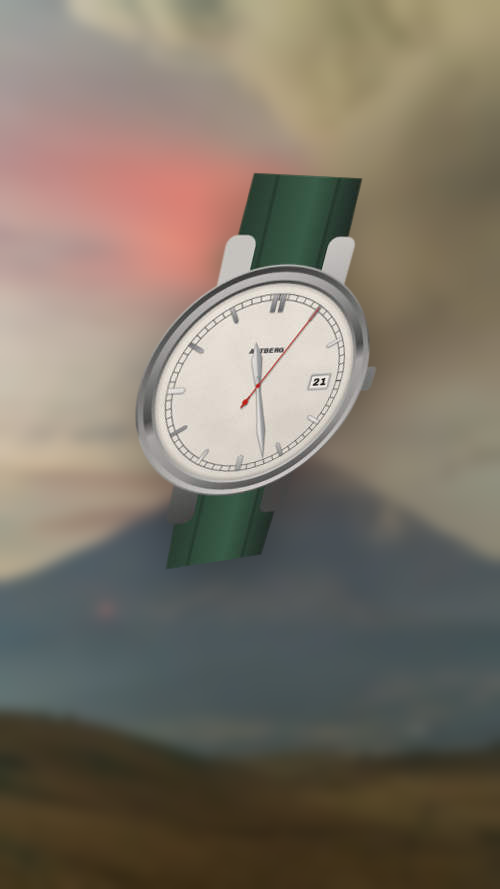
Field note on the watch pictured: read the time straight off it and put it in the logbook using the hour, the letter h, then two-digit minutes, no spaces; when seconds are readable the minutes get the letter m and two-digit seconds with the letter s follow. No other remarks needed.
11h27m05s
